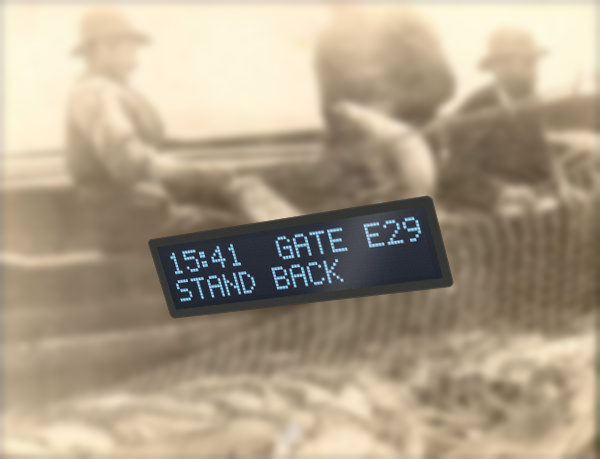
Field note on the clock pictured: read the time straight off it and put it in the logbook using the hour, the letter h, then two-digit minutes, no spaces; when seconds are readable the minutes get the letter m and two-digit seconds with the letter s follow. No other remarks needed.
15h41
